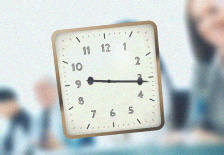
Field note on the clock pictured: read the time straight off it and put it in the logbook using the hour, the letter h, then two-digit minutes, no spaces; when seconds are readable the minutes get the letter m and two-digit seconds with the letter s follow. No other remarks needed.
9h16
